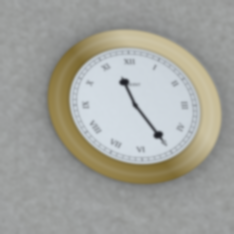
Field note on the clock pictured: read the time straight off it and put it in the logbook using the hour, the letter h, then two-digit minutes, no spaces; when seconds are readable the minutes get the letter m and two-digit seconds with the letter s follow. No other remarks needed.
11h25
